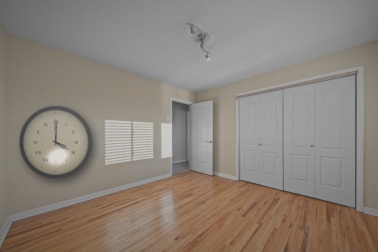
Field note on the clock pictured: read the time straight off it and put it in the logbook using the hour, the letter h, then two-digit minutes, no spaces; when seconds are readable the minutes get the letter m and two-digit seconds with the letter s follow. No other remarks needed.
4h00
